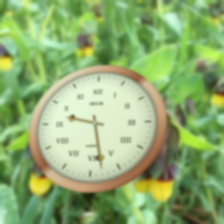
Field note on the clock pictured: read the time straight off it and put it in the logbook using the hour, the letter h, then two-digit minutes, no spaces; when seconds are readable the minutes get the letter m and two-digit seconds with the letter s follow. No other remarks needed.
9h28
